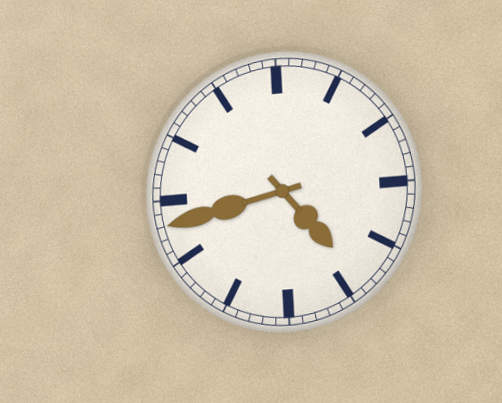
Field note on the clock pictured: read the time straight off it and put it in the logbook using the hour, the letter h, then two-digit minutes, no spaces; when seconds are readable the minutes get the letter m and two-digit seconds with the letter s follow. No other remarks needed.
4h43
